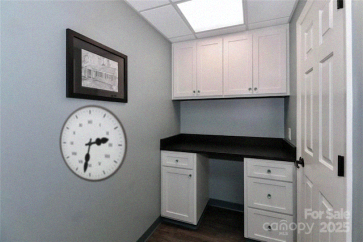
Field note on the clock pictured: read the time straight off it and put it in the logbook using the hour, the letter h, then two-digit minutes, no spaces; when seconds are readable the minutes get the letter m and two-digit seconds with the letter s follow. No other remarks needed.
2h32
